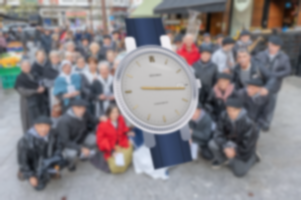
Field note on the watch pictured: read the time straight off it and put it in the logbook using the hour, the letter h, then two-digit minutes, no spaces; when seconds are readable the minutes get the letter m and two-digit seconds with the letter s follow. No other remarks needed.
9h16
